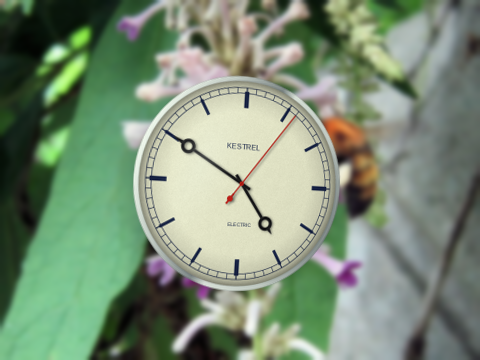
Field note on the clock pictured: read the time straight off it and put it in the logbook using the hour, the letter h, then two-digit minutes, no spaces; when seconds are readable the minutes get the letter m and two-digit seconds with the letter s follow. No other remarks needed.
4h50m06s
